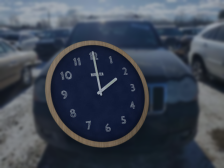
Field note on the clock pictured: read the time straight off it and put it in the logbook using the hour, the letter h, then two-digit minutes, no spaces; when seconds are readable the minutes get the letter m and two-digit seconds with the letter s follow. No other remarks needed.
2h00
